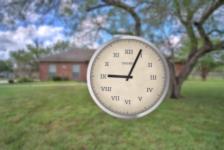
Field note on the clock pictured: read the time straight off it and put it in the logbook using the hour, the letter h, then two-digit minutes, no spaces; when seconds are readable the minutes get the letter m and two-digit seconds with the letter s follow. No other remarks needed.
9h04
